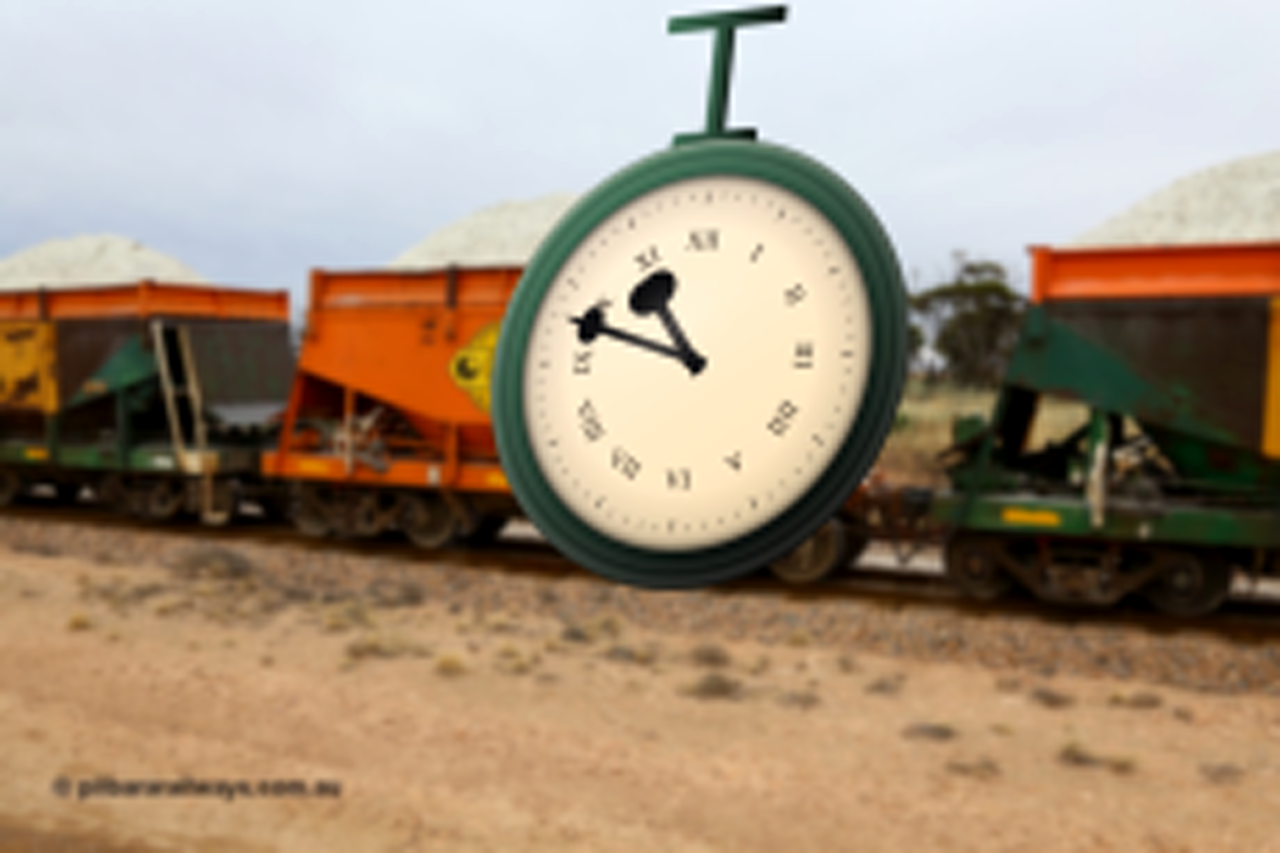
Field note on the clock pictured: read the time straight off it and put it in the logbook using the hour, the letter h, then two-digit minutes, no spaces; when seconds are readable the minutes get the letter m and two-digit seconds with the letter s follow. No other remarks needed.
10h48
